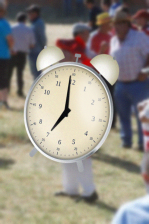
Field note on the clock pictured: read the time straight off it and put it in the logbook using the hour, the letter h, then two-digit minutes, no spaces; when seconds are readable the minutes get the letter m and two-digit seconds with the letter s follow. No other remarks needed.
6h59
